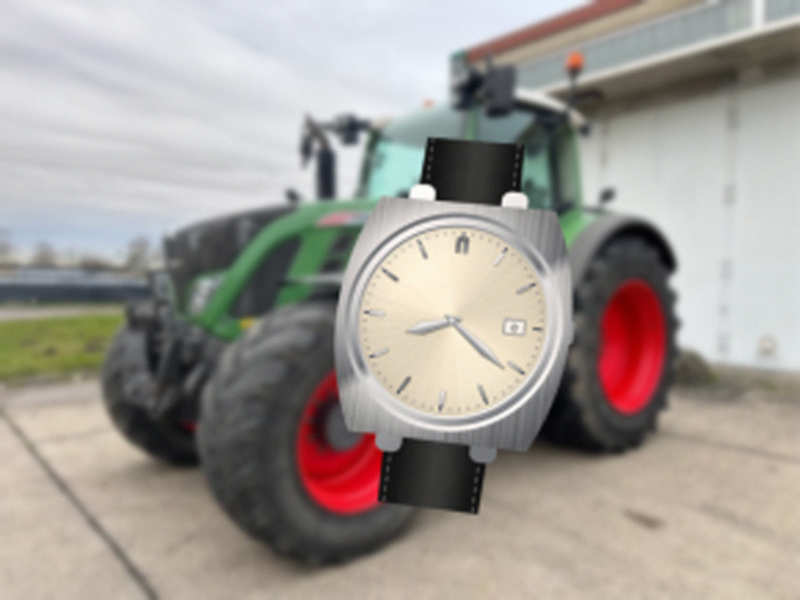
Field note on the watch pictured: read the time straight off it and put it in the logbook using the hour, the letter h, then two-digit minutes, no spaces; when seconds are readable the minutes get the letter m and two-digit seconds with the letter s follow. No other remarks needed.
8h21
